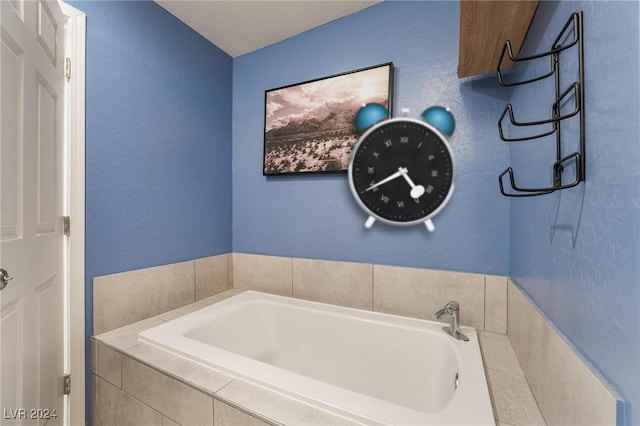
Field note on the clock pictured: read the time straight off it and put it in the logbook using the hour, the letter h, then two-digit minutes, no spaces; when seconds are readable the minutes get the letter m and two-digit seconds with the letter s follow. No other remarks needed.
4h40
